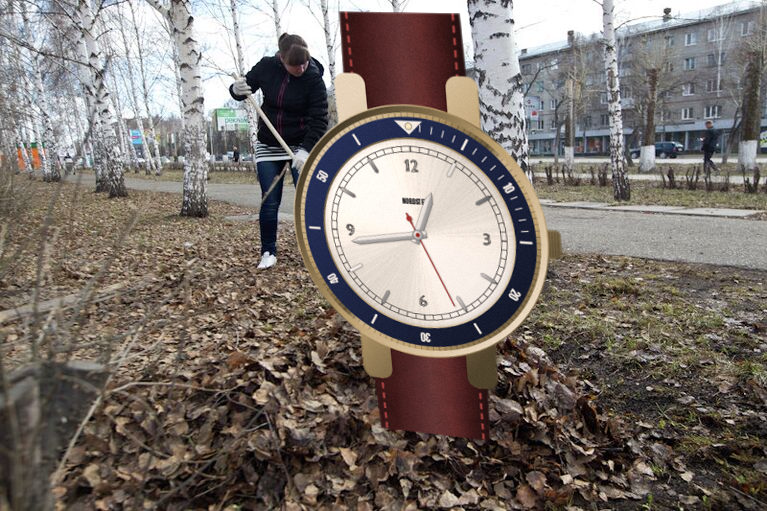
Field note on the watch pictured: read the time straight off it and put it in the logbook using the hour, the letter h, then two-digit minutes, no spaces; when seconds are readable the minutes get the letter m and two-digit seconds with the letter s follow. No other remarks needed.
12h43m26s
